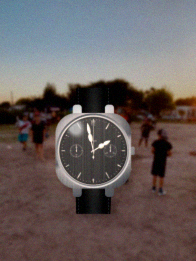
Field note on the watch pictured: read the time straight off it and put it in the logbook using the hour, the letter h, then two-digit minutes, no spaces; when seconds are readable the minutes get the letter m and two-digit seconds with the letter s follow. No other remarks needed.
1h58
